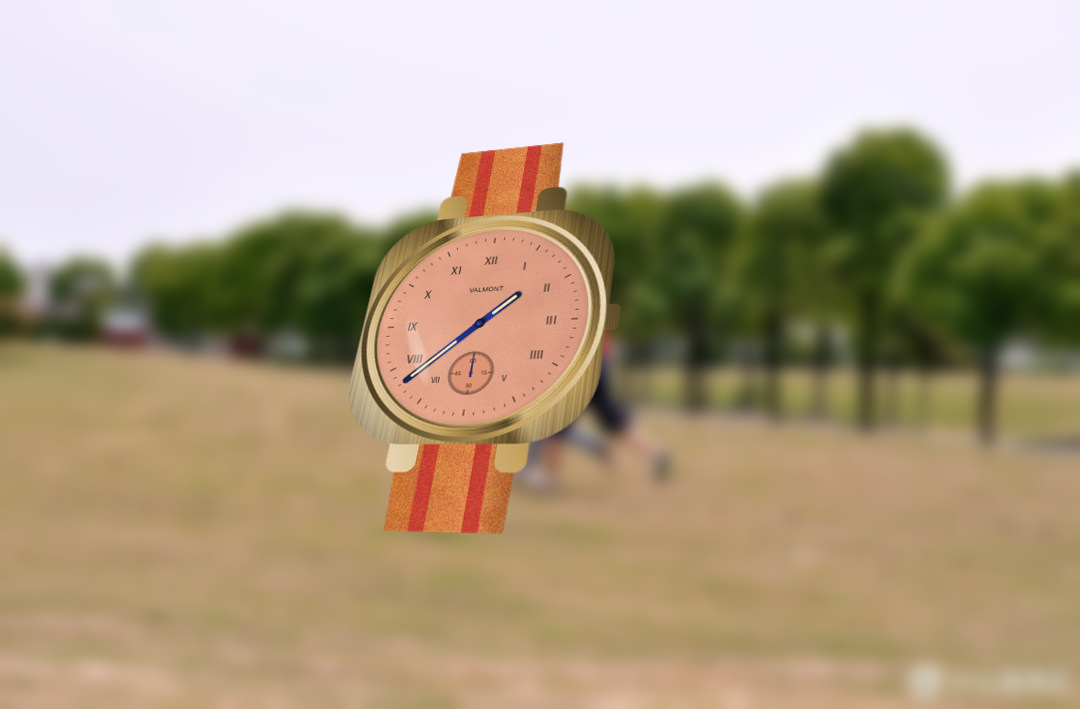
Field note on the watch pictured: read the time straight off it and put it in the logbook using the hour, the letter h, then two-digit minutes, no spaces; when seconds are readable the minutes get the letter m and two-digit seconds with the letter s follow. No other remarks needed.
1h38
